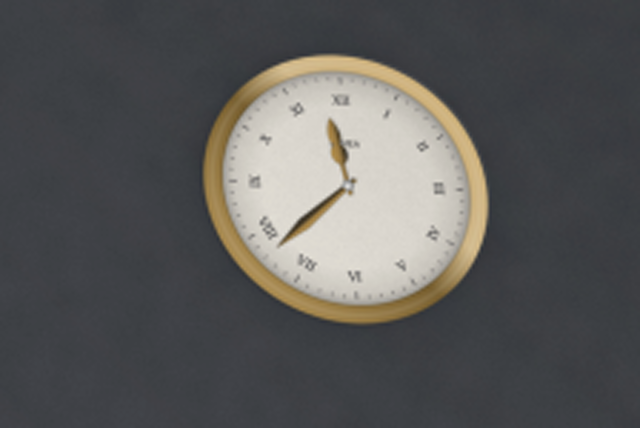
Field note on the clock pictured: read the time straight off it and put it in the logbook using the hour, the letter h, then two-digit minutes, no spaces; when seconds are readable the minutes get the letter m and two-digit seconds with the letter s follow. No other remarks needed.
11h38
